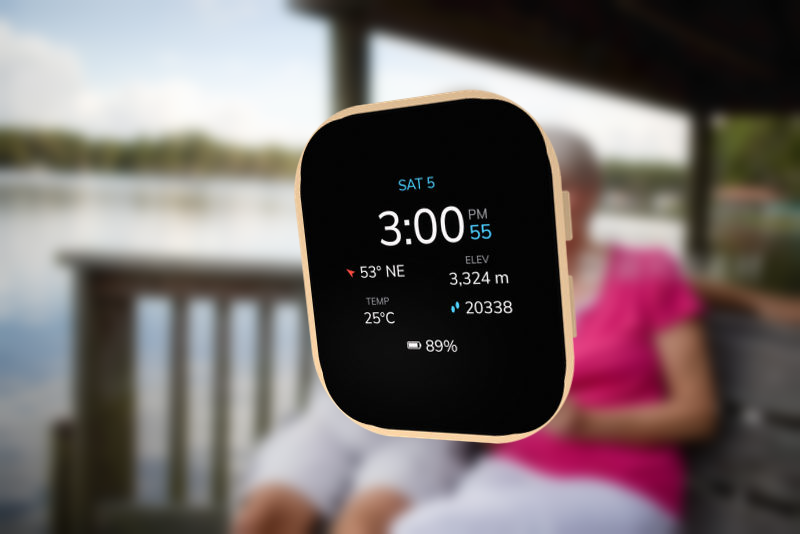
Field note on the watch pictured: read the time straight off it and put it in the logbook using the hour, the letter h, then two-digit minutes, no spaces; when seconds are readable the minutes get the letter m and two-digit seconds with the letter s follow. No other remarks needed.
3h00m55s
